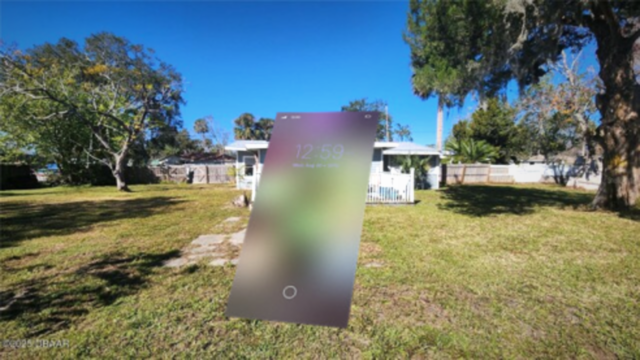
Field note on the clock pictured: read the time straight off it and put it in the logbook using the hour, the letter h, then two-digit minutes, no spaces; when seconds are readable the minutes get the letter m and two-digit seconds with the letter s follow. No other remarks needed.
12h59
